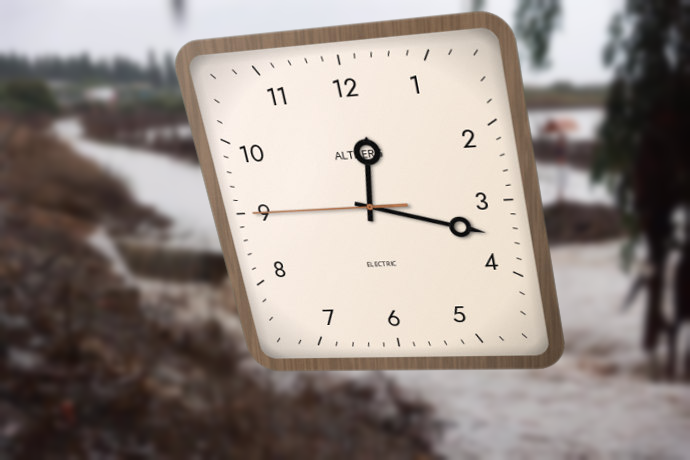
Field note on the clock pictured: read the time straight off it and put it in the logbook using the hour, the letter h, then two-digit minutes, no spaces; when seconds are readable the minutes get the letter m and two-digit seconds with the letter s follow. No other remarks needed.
12h17m45s
